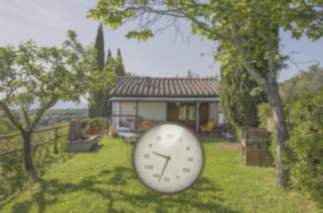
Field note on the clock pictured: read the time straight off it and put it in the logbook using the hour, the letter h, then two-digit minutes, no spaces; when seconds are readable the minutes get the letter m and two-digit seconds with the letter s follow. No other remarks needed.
9h33
